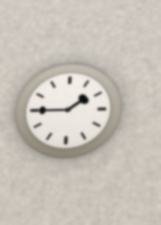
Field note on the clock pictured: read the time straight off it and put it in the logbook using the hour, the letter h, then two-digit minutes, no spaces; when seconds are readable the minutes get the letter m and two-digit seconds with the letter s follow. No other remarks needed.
1h45
